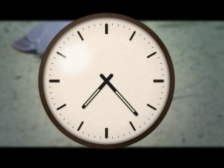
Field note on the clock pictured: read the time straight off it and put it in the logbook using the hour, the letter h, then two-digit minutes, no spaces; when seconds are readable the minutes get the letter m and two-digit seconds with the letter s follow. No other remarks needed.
7h23
